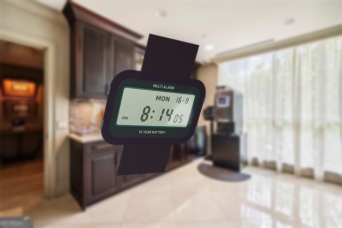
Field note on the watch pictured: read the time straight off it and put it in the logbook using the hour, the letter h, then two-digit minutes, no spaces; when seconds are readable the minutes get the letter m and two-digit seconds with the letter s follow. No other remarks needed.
8h14m05s
